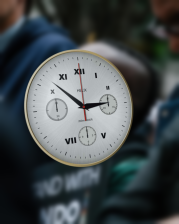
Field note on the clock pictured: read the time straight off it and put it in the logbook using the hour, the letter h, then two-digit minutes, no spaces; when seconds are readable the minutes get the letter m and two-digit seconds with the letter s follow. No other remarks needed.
2h52
